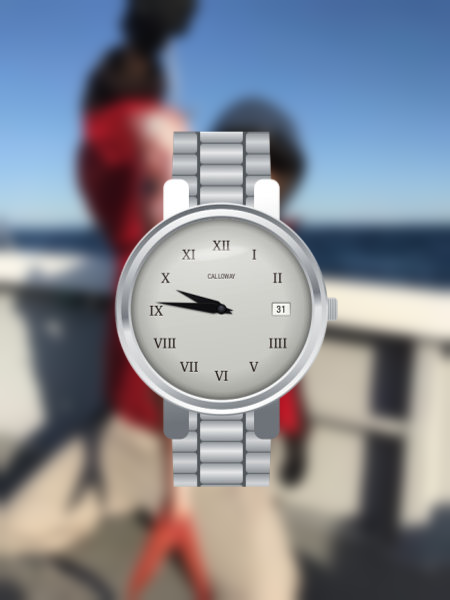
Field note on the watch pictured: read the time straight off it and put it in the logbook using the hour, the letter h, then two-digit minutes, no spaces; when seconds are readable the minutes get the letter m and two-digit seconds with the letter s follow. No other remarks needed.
9h46
